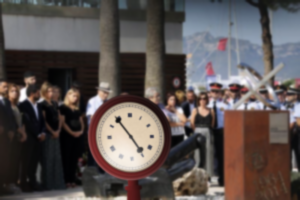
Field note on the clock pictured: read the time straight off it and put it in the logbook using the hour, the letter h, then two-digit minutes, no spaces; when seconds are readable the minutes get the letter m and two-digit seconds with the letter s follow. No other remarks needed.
4h54
